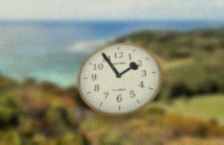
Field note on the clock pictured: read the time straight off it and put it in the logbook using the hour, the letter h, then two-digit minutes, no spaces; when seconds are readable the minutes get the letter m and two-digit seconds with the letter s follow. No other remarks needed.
1h55
